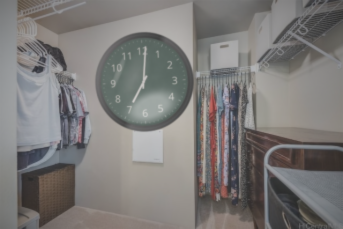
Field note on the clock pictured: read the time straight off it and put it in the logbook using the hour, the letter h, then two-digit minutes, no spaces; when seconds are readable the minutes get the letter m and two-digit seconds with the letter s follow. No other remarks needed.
7h01
